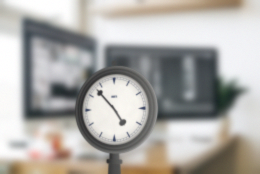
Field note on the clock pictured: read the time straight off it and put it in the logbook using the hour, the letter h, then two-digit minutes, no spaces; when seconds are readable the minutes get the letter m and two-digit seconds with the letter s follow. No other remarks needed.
4h53
